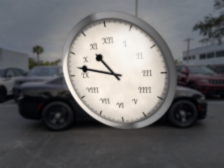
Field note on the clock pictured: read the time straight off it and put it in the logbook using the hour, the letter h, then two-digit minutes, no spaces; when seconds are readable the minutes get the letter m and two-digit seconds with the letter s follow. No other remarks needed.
10h47
